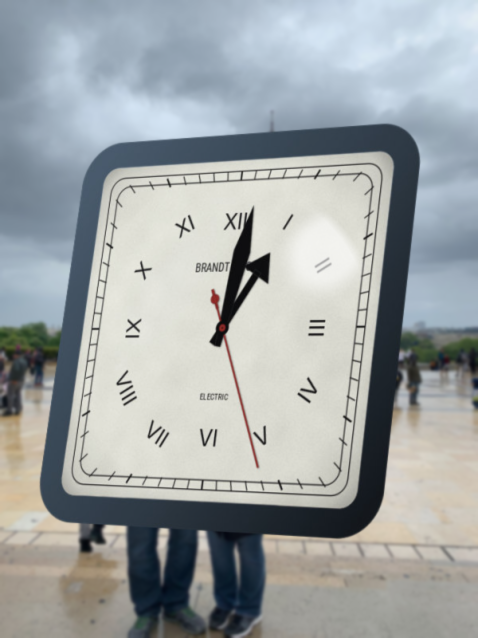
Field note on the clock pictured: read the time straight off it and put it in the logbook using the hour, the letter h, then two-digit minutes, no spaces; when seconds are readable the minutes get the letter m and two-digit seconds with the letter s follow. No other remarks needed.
1h01m26s
